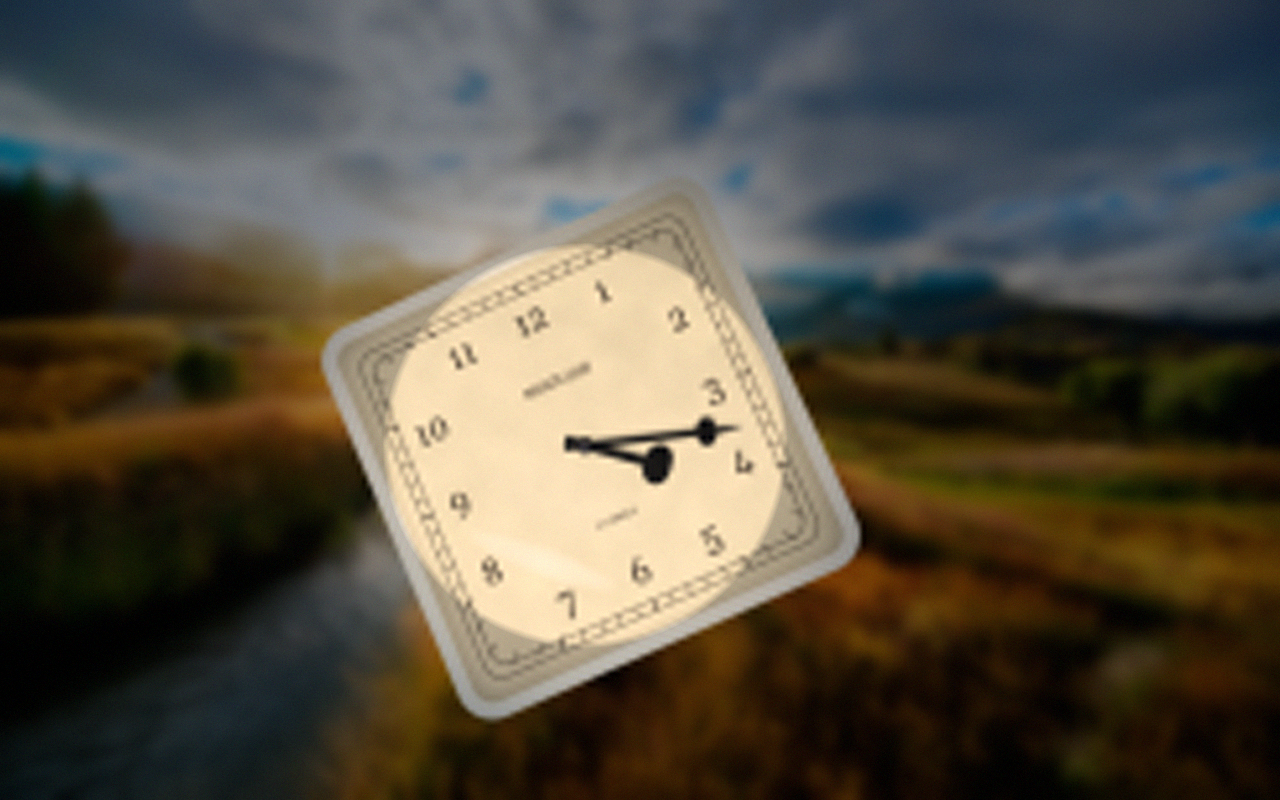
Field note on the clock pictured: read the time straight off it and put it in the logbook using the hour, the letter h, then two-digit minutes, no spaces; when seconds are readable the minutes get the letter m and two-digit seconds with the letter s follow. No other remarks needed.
4h18
